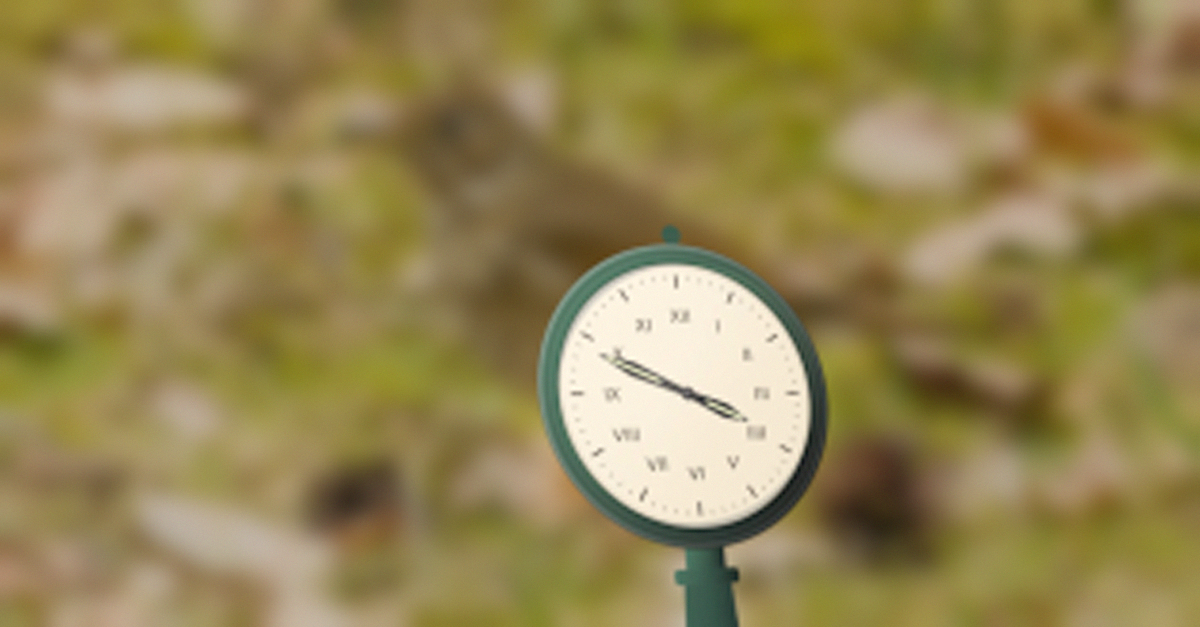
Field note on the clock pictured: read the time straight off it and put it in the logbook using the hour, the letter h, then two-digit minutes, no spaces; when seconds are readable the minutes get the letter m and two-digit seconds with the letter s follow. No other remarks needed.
3h49
